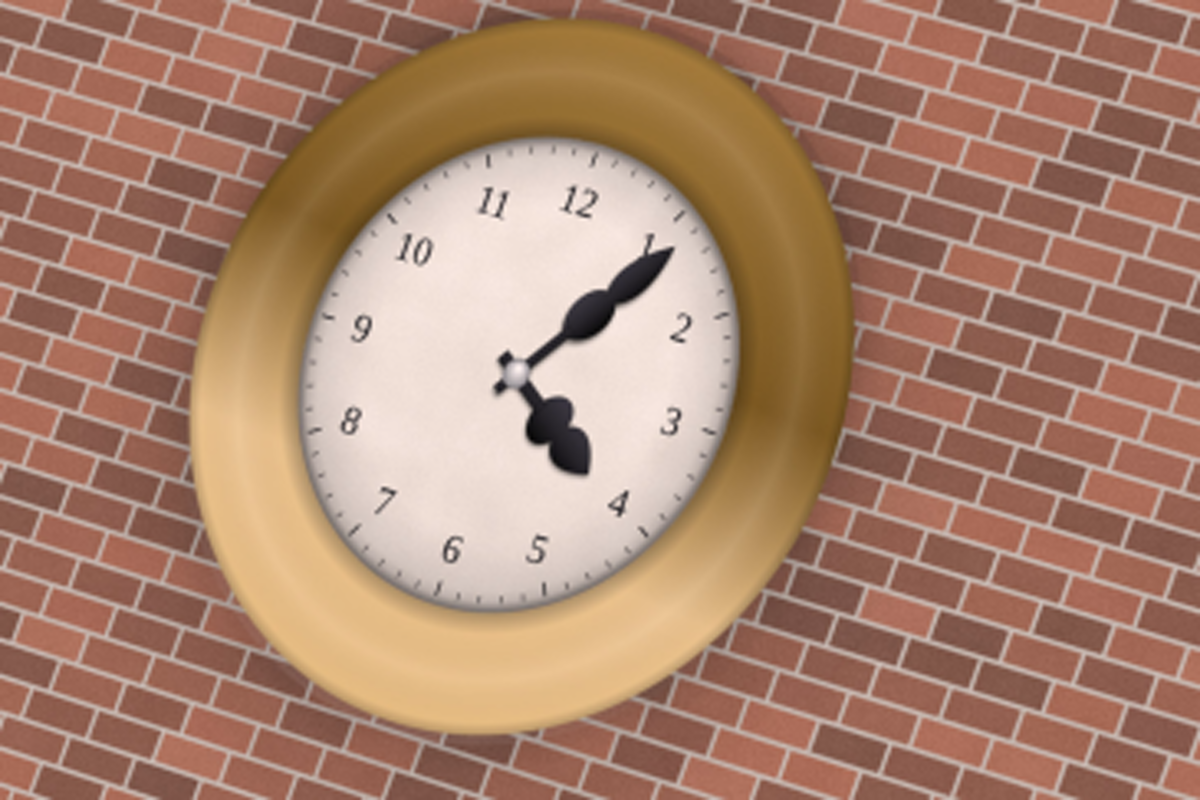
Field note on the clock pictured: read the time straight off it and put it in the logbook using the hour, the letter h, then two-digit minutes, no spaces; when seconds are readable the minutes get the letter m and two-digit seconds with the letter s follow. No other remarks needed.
4h06
